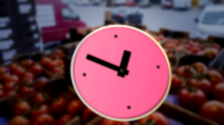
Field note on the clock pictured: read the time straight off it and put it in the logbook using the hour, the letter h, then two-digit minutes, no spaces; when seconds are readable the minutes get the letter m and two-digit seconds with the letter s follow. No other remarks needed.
12h50
